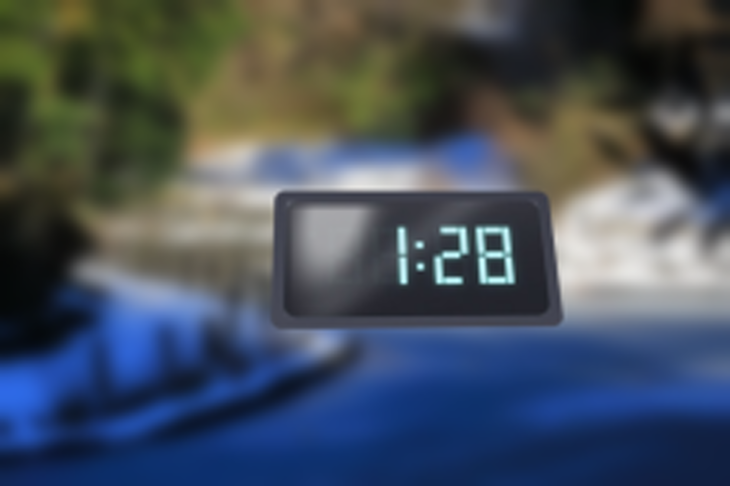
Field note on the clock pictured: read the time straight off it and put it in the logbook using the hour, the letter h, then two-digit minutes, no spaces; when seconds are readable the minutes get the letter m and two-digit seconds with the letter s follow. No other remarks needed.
1h28
